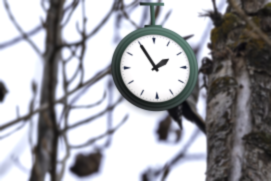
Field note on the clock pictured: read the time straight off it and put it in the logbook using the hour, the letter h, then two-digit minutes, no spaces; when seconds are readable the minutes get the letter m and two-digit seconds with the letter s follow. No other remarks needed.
1h55
